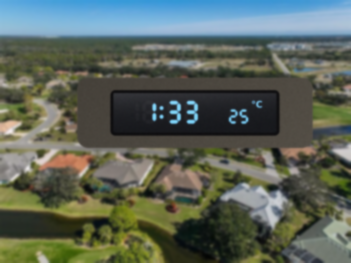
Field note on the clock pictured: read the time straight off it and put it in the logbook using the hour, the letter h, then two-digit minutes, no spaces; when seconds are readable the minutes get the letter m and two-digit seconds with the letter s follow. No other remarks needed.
1h33
